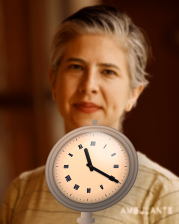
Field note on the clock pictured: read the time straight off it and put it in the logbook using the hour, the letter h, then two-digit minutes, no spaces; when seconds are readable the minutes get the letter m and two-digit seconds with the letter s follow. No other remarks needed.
11h20
